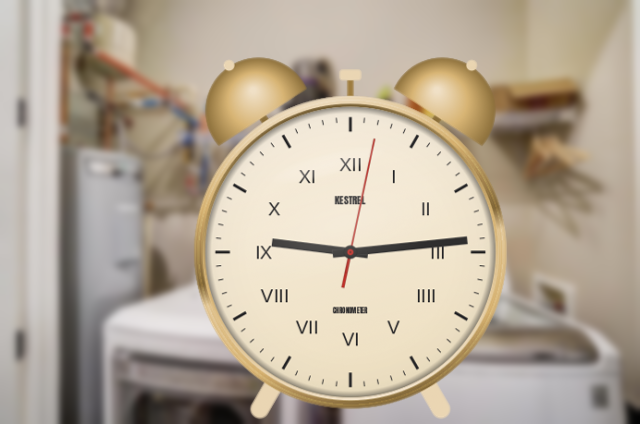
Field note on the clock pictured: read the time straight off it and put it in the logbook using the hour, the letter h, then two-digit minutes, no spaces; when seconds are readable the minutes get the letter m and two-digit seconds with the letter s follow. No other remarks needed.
9h14m02s
